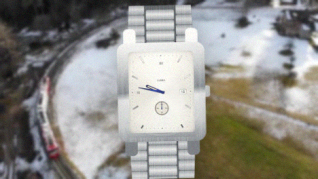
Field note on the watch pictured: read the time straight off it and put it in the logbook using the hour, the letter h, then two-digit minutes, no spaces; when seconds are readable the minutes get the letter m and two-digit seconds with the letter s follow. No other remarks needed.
9h47
